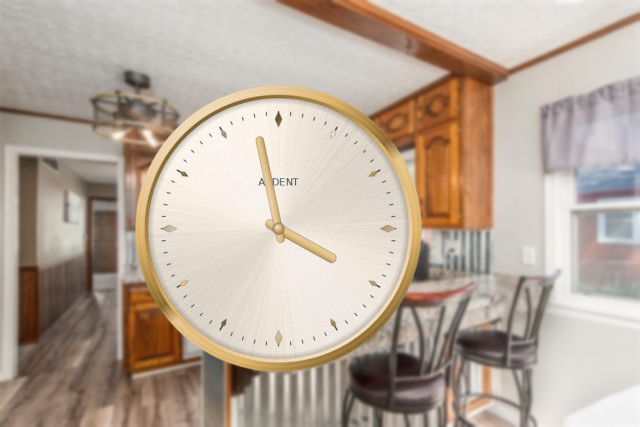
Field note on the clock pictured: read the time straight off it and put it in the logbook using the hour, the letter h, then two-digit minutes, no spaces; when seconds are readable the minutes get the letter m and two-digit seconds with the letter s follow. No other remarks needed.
3h58
